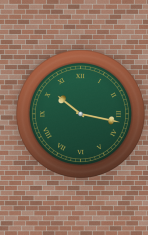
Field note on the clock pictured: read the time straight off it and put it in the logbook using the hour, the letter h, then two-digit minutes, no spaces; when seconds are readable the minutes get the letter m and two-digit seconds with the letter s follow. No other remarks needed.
10h17
